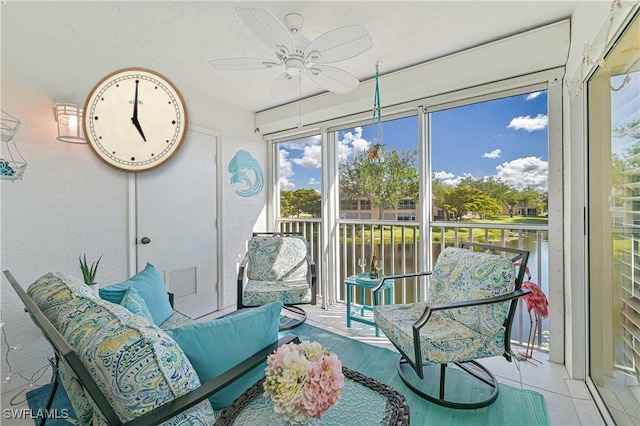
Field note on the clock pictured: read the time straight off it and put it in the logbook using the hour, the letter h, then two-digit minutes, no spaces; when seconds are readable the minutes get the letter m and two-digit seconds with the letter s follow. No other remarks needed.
5h00
